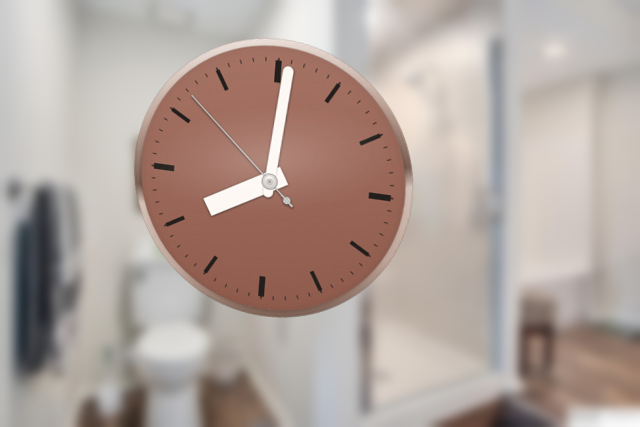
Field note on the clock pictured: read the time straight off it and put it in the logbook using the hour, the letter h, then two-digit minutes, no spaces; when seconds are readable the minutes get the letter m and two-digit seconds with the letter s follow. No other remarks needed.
8h00m52s
